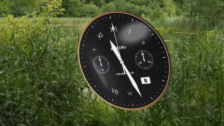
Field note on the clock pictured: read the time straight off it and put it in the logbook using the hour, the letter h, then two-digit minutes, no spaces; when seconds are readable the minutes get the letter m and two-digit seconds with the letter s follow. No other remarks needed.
11h27
